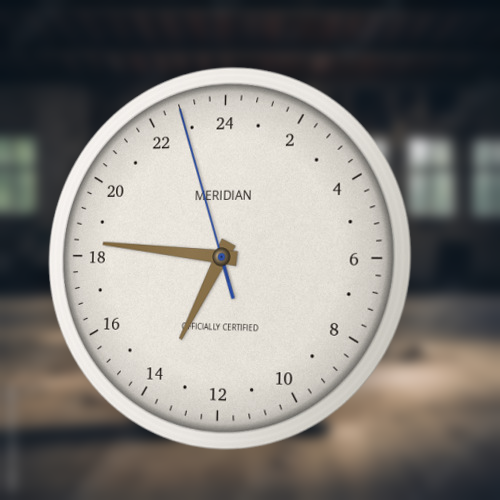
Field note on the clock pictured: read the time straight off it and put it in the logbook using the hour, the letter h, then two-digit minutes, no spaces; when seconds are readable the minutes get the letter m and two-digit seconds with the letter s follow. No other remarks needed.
13h45m57s
